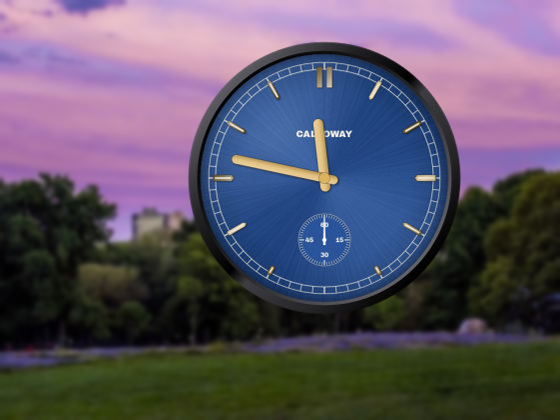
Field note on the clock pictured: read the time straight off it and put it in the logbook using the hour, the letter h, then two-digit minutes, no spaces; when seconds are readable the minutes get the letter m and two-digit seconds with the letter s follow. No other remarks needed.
11h47
